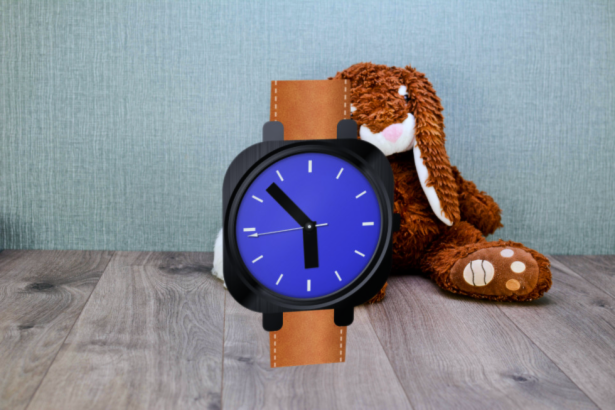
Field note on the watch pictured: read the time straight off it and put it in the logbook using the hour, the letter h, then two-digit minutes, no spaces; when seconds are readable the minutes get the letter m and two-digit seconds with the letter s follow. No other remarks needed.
5h52m44s
